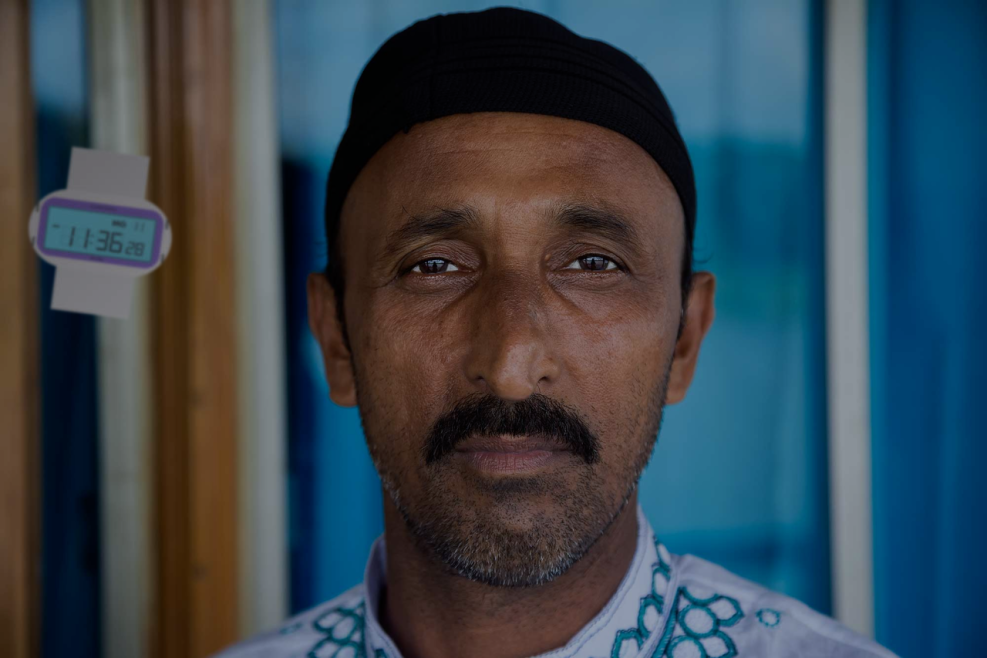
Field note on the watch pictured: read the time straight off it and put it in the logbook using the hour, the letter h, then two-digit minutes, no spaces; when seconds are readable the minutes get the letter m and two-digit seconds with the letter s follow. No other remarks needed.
11h36m28s
